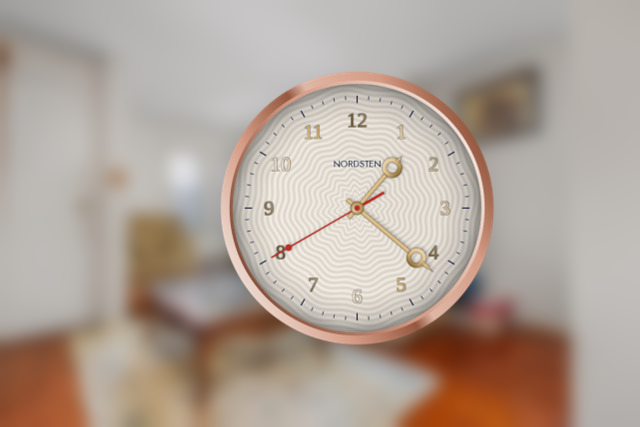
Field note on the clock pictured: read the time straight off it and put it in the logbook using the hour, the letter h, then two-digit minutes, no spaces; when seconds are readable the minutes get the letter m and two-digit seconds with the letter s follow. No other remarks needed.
1h21m40s
